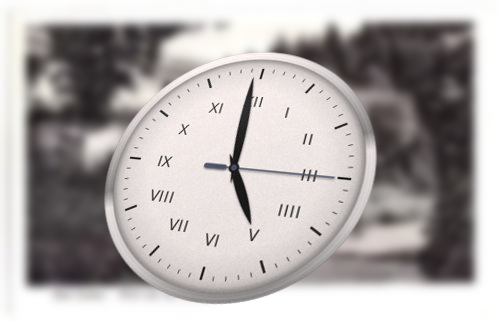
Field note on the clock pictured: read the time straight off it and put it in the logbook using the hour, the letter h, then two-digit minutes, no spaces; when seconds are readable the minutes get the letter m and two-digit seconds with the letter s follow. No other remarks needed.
4h59m15s
